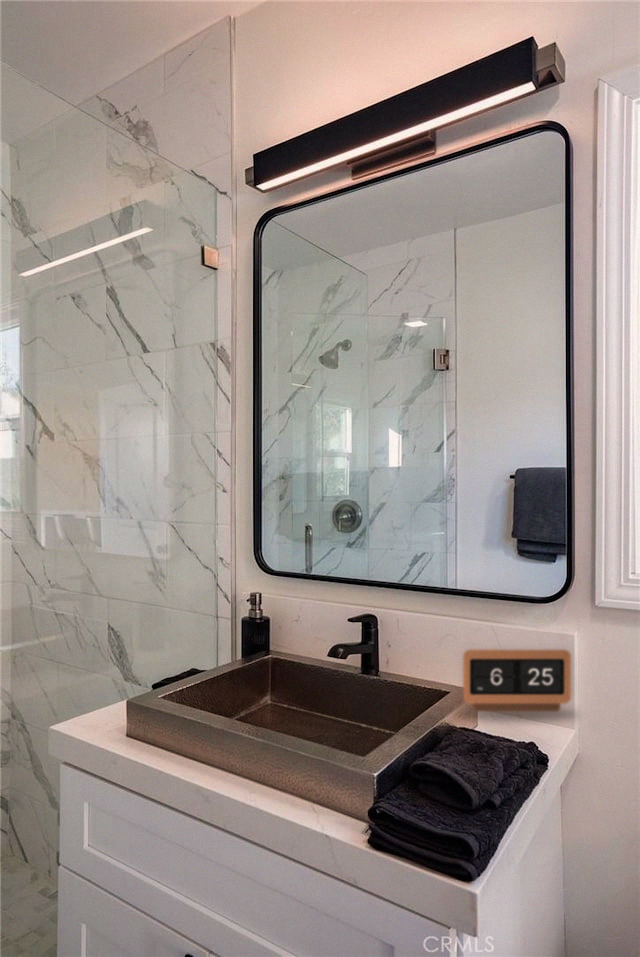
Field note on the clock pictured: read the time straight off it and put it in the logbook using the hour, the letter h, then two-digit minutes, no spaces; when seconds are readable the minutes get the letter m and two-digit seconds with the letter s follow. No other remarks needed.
6h25
